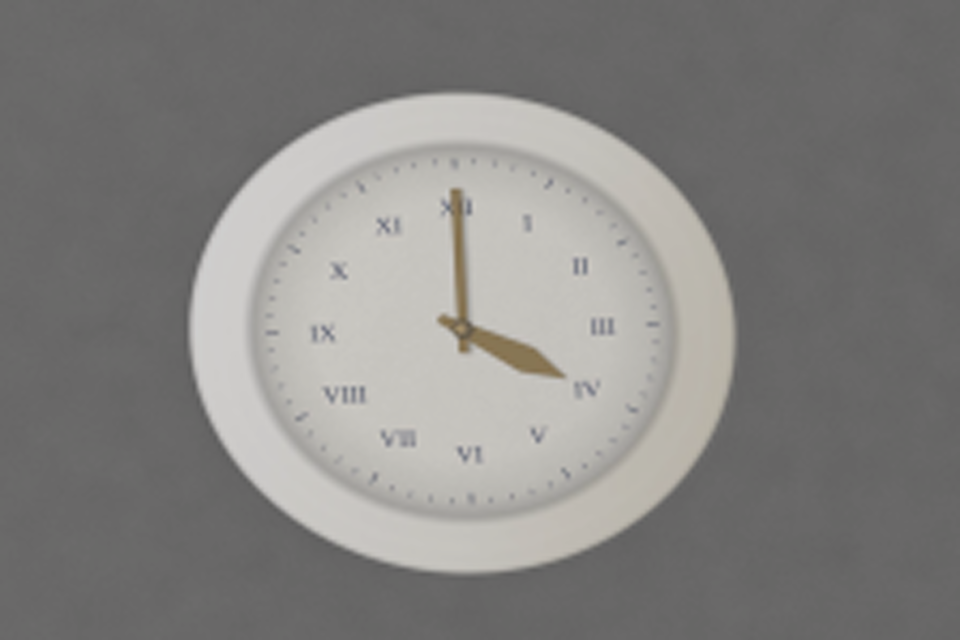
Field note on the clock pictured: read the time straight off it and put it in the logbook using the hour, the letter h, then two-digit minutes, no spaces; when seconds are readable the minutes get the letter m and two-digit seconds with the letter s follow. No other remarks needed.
4h00
